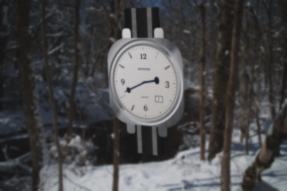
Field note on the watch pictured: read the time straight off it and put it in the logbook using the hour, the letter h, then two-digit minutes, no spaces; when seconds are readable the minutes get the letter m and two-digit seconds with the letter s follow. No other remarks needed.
2h41
